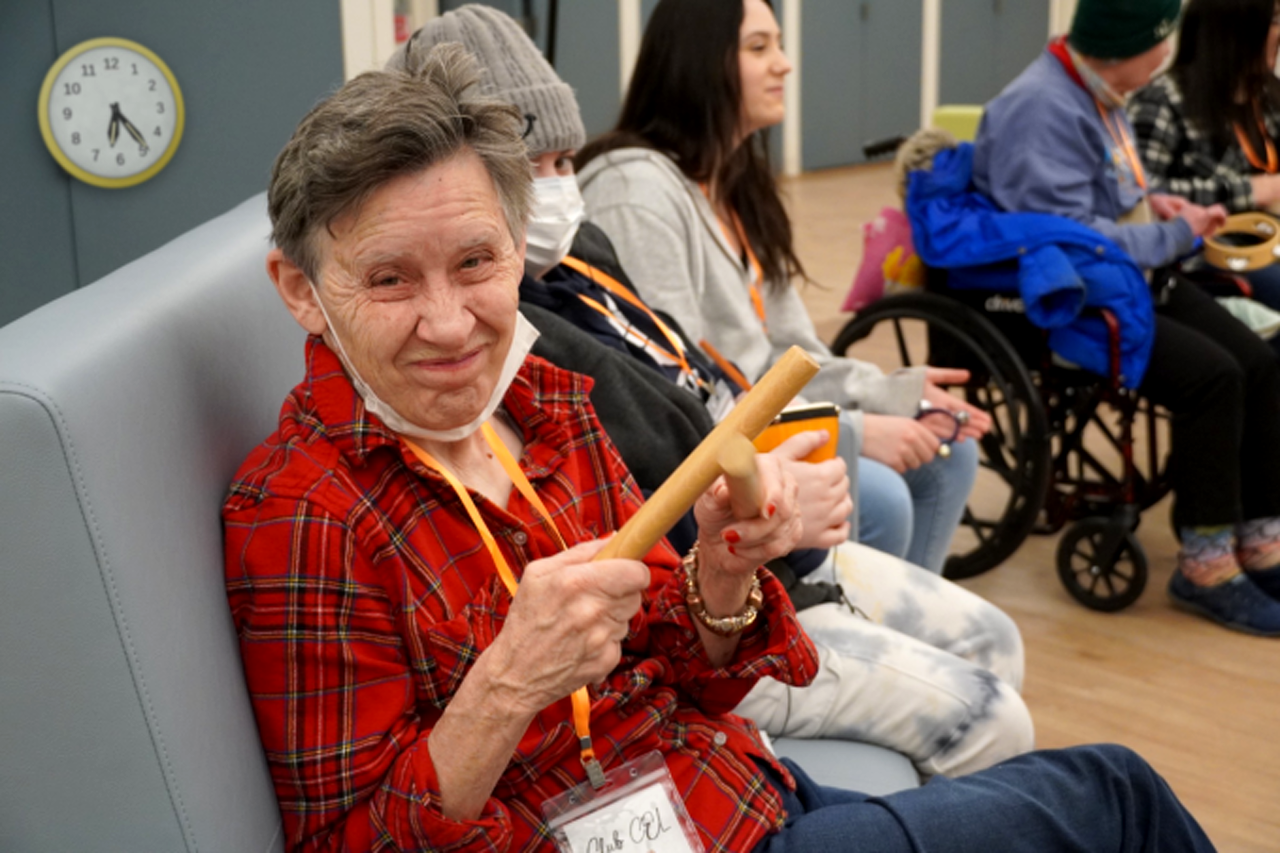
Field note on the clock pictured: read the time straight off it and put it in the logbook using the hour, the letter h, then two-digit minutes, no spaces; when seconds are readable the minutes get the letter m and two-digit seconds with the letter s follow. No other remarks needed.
6h24
